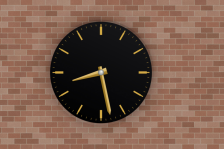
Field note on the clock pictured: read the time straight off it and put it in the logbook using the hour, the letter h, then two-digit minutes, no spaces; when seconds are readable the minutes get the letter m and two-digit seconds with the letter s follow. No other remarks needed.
8h28
